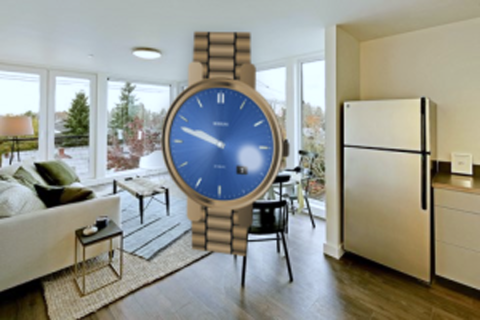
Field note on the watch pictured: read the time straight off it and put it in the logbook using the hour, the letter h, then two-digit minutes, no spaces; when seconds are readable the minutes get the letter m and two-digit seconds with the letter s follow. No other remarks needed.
9h48
